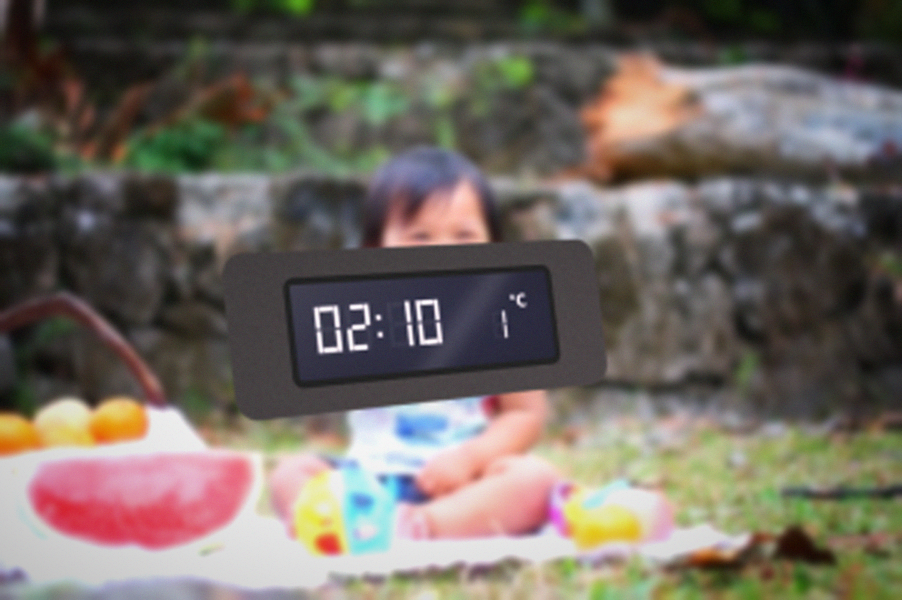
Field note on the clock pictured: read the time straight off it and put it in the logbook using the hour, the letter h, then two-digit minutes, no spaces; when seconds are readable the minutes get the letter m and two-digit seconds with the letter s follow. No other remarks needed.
2h10
